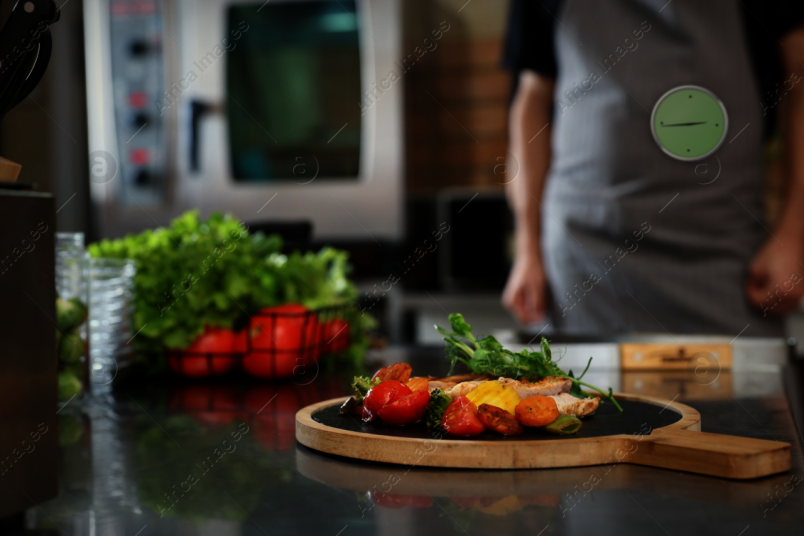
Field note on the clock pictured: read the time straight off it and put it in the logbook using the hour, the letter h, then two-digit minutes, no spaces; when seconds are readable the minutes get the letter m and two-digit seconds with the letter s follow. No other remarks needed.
2h44
